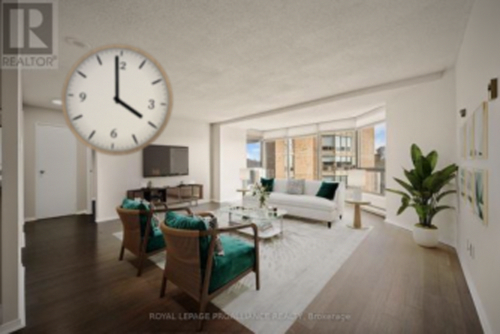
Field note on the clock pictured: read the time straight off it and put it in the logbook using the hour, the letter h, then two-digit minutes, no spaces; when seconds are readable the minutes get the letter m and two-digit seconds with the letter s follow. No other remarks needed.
3h59
